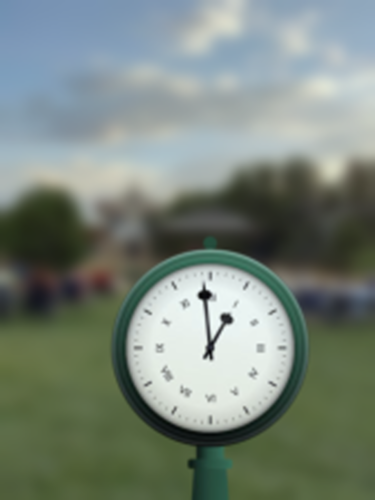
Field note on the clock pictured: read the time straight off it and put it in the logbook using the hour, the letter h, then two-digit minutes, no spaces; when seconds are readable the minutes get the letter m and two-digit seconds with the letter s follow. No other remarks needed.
12h59
